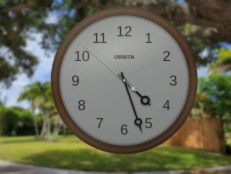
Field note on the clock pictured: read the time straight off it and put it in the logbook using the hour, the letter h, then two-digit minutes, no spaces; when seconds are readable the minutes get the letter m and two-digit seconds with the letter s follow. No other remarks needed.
4h26m52s
